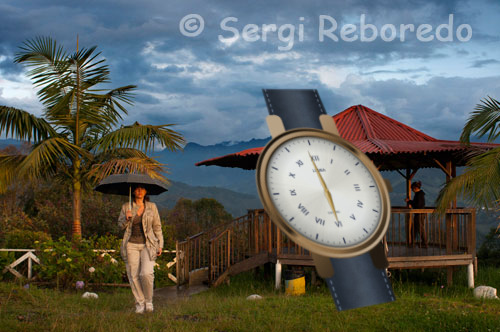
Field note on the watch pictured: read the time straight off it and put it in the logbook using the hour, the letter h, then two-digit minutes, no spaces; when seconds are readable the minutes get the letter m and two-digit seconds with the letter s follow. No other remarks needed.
5h59
